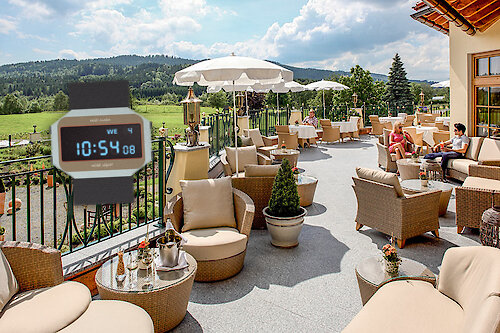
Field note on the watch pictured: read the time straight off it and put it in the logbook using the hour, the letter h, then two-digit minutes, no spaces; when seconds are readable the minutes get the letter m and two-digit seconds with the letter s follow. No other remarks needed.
10h54m08s
